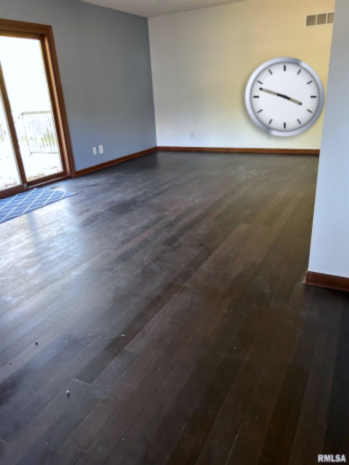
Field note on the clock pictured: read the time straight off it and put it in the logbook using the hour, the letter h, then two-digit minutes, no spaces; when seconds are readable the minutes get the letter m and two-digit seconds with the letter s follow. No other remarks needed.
3h48
